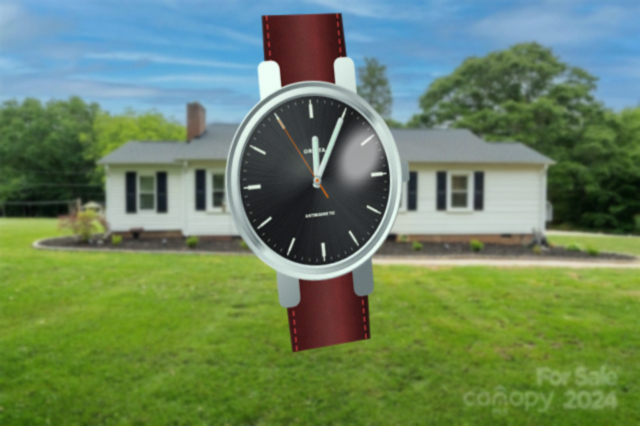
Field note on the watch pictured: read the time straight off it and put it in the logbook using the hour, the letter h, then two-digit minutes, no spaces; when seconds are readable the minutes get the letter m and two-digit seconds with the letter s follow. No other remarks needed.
12h04m55s
